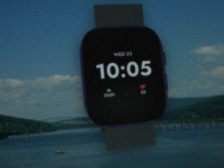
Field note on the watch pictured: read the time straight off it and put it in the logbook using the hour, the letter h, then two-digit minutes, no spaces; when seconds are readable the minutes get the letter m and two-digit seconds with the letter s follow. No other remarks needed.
10h05
